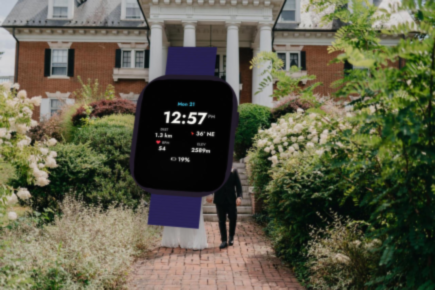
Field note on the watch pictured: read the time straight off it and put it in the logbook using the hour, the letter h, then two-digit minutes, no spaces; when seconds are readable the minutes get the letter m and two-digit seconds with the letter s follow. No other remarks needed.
12h57
